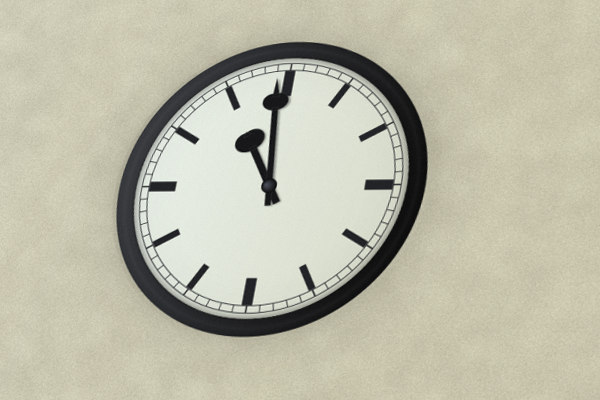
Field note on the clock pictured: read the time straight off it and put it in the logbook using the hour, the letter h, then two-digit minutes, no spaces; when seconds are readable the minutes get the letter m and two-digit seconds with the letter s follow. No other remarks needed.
10h59
